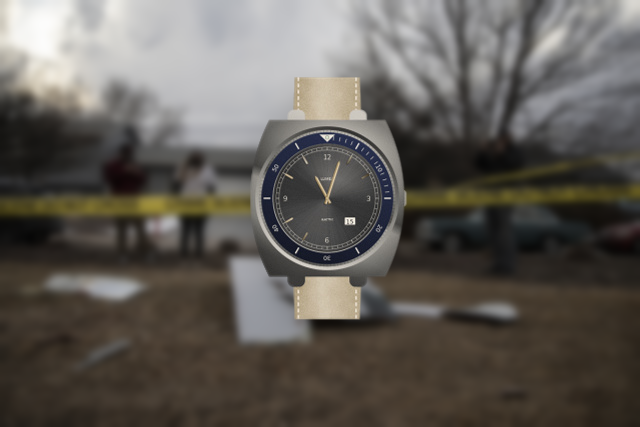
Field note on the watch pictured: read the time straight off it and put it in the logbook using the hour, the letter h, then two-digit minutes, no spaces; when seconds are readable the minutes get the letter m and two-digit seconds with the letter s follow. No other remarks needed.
11h03
